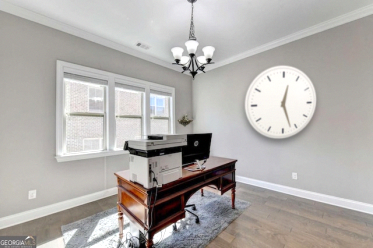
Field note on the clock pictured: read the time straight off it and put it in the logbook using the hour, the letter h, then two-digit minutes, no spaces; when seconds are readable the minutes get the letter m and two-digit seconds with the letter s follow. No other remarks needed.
12h27
